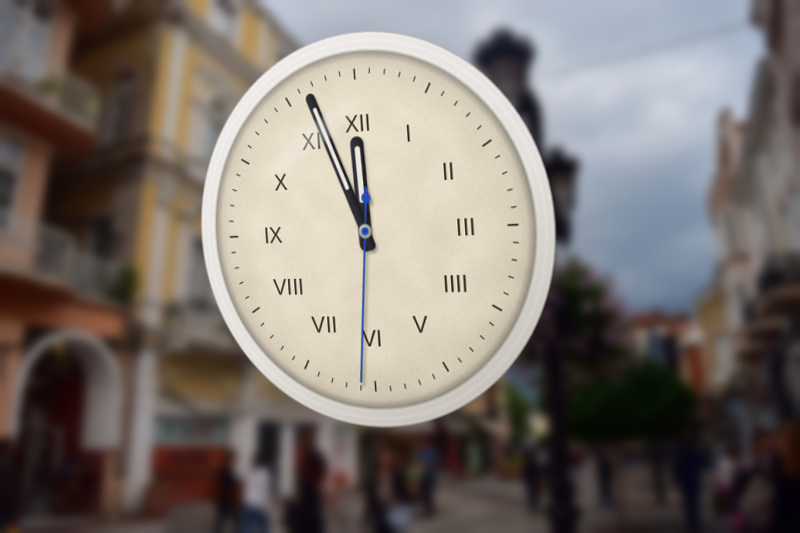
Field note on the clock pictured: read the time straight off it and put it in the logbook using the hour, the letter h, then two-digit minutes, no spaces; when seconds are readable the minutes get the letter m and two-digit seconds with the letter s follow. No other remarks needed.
11h56m31s
